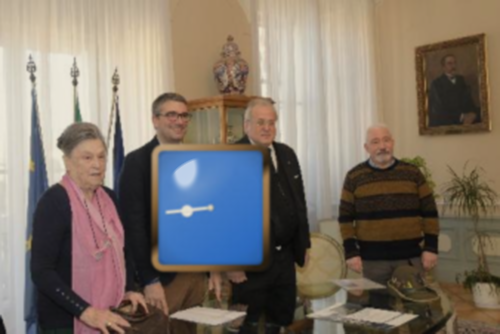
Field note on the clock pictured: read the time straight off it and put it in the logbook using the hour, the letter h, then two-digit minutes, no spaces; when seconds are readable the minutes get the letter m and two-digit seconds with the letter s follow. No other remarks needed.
8h44
